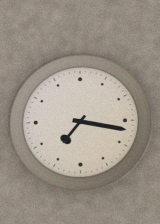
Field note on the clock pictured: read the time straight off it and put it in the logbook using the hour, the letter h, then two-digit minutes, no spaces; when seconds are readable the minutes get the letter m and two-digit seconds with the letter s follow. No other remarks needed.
7h17
